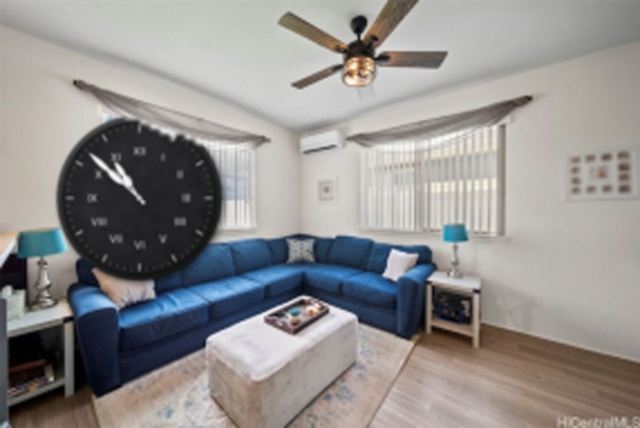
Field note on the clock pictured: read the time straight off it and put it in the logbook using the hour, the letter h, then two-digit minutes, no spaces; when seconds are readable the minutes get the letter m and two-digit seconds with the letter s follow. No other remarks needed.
10h52
